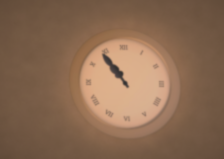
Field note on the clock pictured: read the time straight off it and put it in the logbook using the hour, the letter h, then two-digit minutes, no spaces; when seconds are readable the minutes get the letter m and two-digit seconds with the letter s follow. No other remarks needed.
10h54
